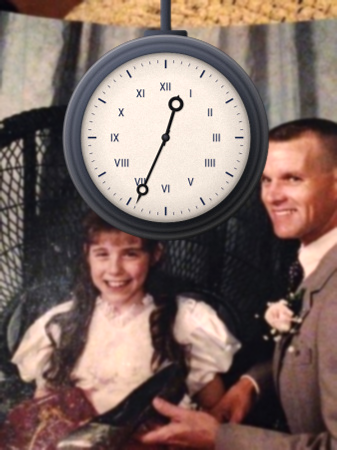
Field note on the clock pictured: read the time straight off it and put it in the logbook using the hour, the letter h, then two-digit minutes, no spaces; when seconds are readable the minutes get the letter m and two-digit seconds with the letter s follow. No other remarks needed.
12h34
